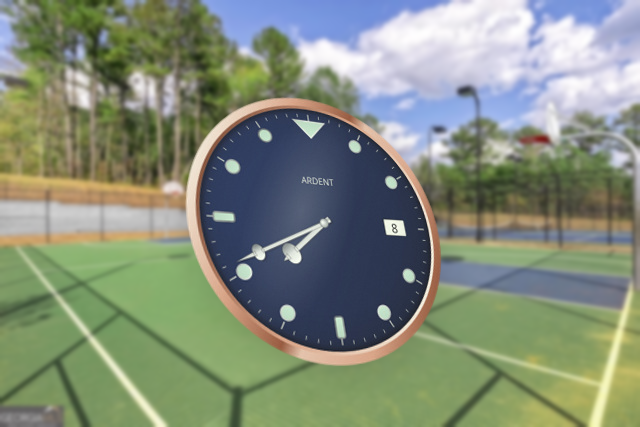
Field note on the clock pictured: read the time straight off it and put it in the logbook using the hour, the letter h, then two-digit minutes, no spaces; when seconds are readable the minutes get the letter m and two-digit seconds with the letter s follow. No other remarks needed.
7h41
